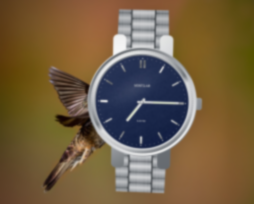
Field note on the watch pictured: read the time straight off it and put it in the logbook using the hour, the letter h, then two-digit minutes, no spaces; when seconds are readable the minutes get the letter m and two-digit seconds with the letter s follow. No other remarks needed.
7h15
